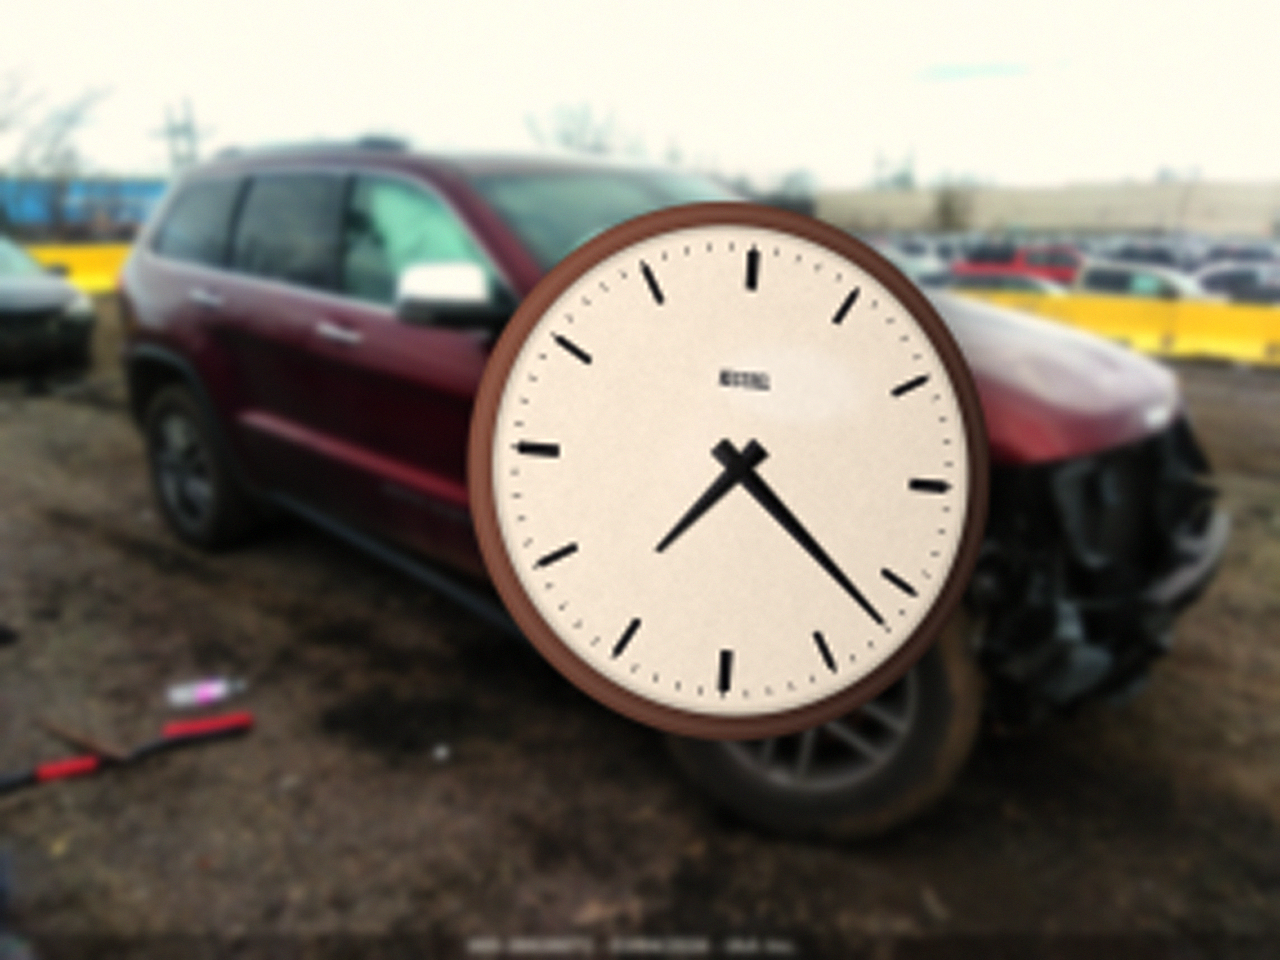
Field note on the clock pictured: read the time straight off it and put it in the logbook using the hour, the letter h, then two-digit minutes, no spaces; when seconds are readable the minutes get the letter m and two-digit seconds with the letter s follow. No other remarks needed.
7h22
